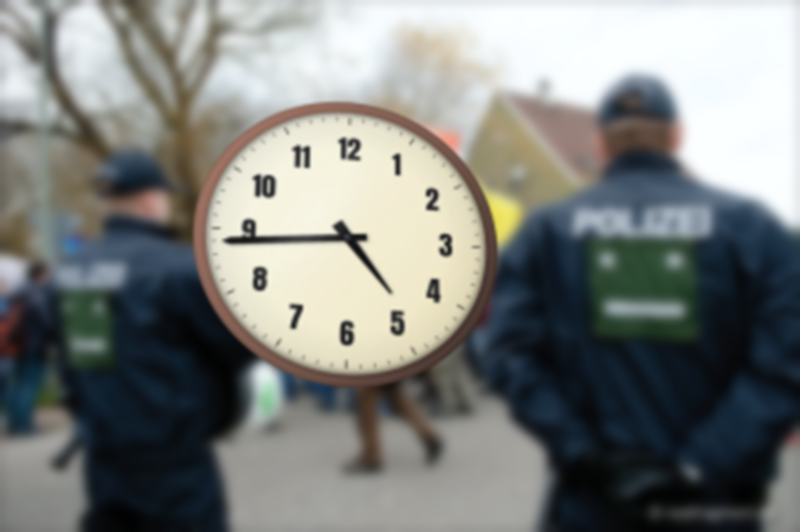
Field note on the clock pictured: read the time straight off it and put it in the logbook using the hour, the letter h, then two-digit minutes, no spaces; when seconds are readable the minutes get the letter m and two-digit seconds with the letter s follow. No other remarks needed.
4h44
